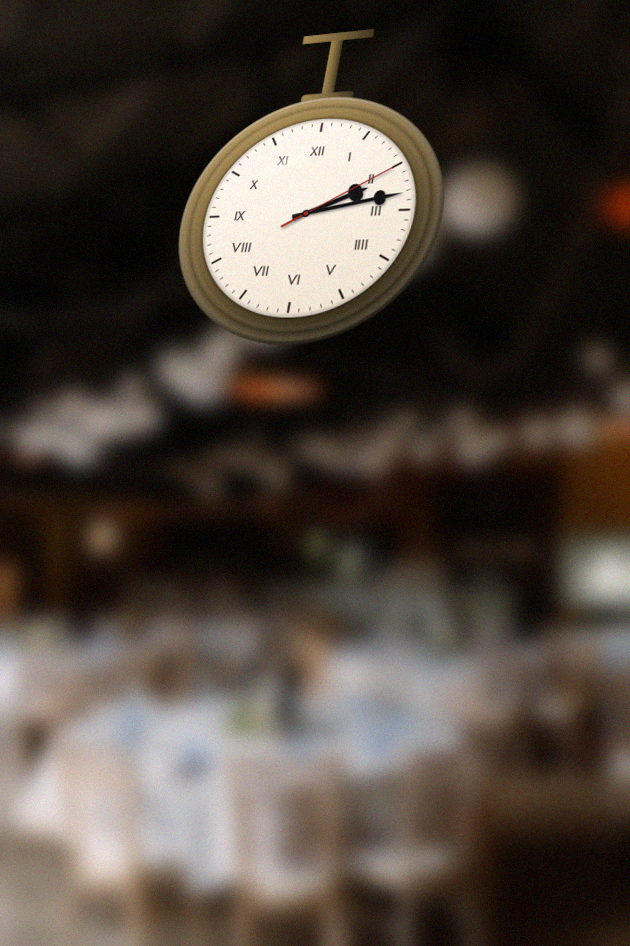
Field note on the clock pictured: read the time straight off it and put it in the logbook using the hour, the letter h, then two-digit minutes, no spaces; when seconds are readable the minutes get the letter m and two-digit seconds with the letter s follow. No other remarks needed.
2h13m10s
